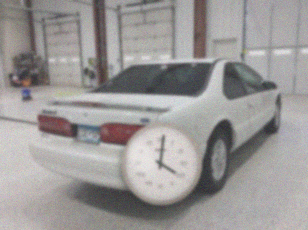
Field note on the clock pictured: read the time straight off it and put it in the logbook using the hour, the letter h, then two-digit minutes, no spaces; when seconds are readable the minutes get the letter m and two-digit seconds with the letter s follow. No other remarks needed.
4h01
